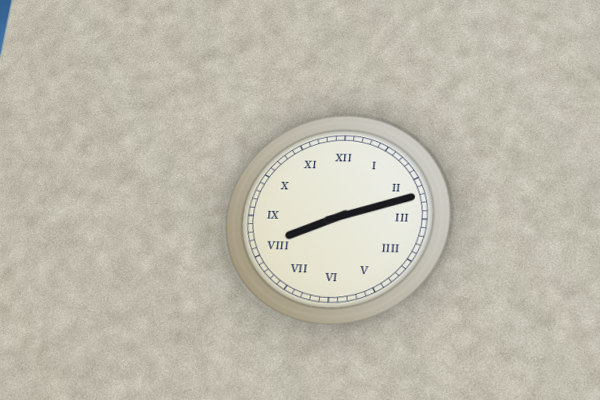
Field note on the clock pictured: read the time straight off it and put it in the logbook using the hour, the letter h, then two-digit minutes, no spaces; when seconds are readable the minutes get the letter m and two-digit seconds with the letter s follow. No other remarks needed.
8h12
